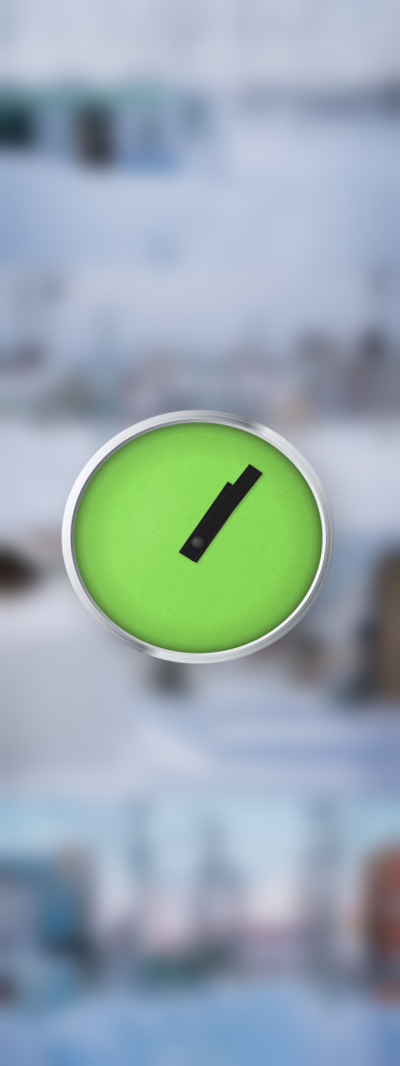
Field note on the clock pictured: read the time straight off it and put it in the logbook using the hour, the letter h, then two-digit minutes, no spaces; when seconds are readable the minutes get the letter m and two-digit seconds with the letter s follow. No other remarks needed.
1h06
